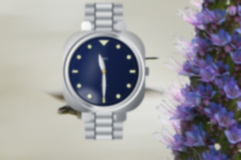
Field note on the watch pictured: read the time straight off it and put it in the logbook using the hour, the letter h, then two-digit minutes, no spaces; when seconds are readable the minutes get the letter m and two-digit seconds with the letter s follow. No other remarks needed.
11h30
